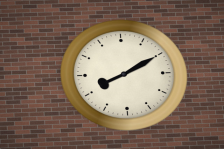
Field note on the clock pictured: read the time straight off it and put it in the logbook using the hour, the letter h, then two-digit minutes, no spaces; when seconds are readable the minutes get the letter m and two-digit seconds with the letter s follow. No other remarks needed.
8h10
